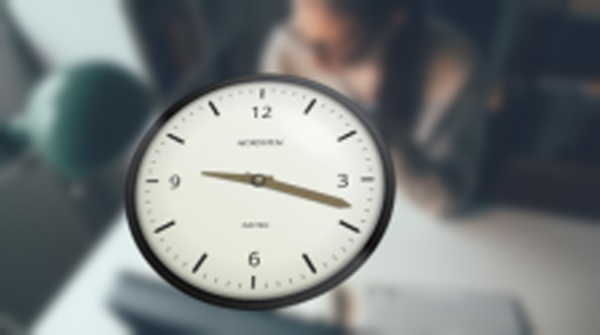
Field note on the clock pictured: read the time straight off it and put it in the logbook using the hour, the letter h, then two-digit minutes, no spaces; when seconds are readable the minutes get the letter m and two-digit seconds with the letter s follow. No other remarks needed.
9h18
